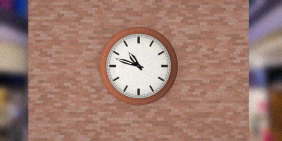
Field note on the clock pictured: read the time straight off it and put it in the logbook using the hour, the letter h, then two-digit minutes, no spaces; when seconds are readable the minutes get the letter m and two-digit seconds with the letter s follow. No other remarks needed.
10h48
